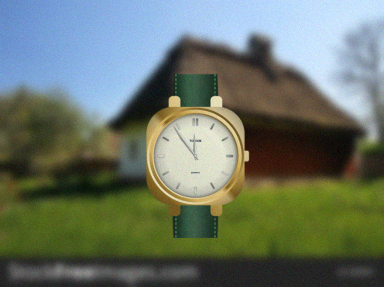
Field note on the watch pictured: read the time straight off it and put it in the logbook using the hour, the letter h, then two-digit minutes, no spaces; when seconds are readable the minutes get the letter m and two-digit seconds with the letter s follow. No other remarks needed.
11h54
